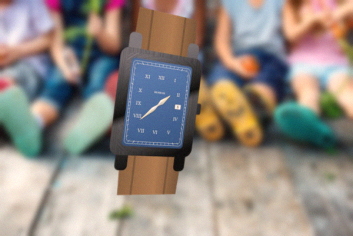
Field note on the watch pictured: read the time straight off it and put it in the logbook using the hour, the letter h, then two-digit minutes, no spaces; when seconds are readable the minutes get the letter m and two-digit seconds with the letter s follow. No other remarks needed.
1h38
